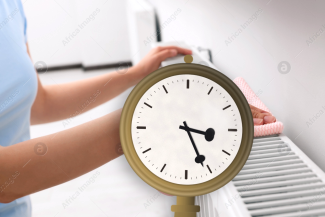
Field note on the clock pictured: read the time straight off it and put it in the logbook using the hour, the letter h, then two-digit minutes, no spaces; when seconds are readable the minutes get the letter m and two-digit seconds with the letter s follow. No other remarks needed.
3h26
